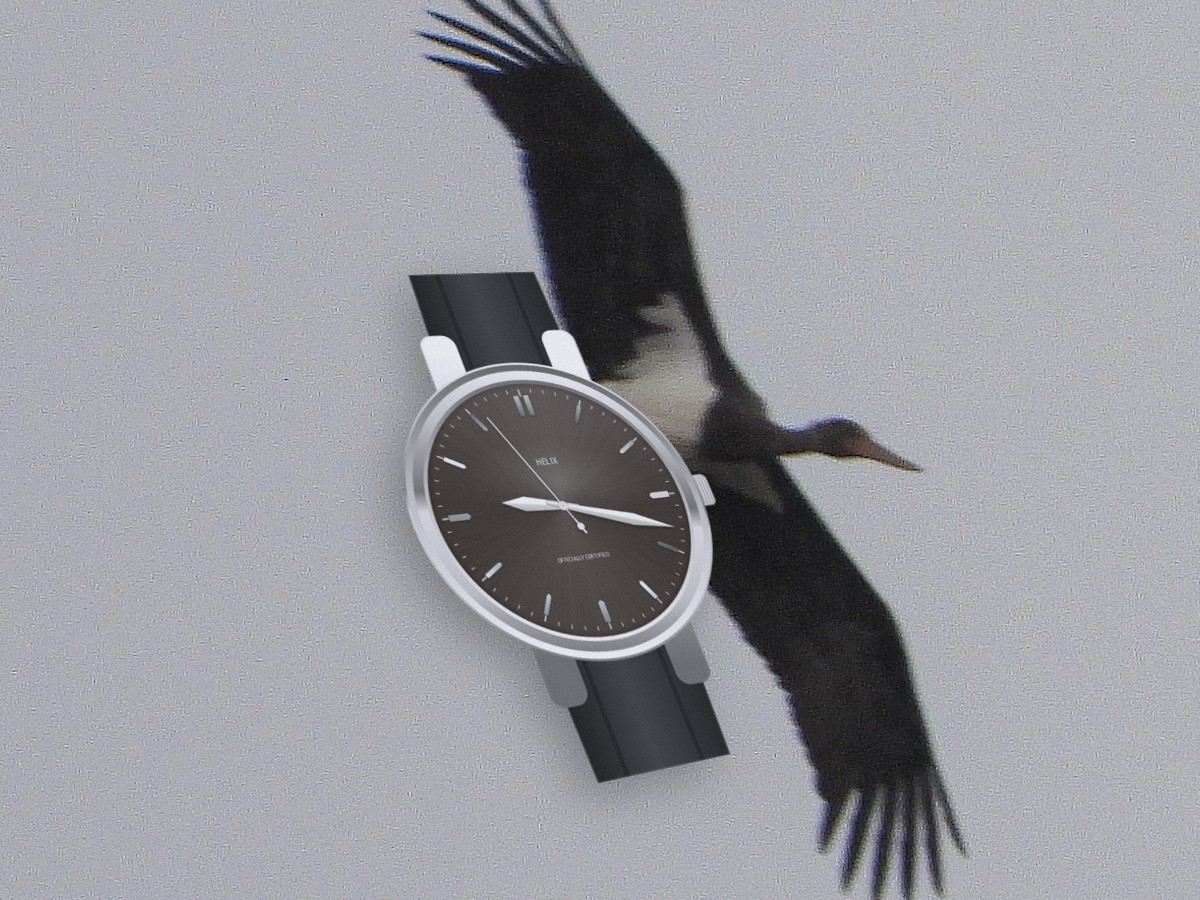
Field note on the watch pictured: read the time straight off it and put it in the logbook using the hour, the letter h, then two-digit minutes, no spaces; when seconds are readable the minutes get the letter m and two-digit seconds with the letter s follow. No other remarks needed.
9h17m56s
